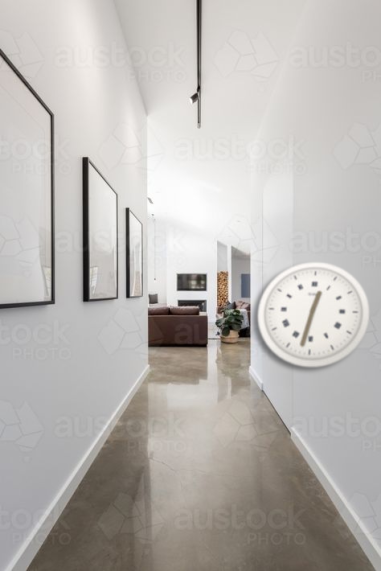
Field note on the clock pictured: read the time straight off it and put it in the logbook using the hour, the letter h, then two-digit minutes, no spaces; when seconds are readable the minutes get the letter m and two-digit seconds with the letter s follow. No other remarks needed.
12h32
